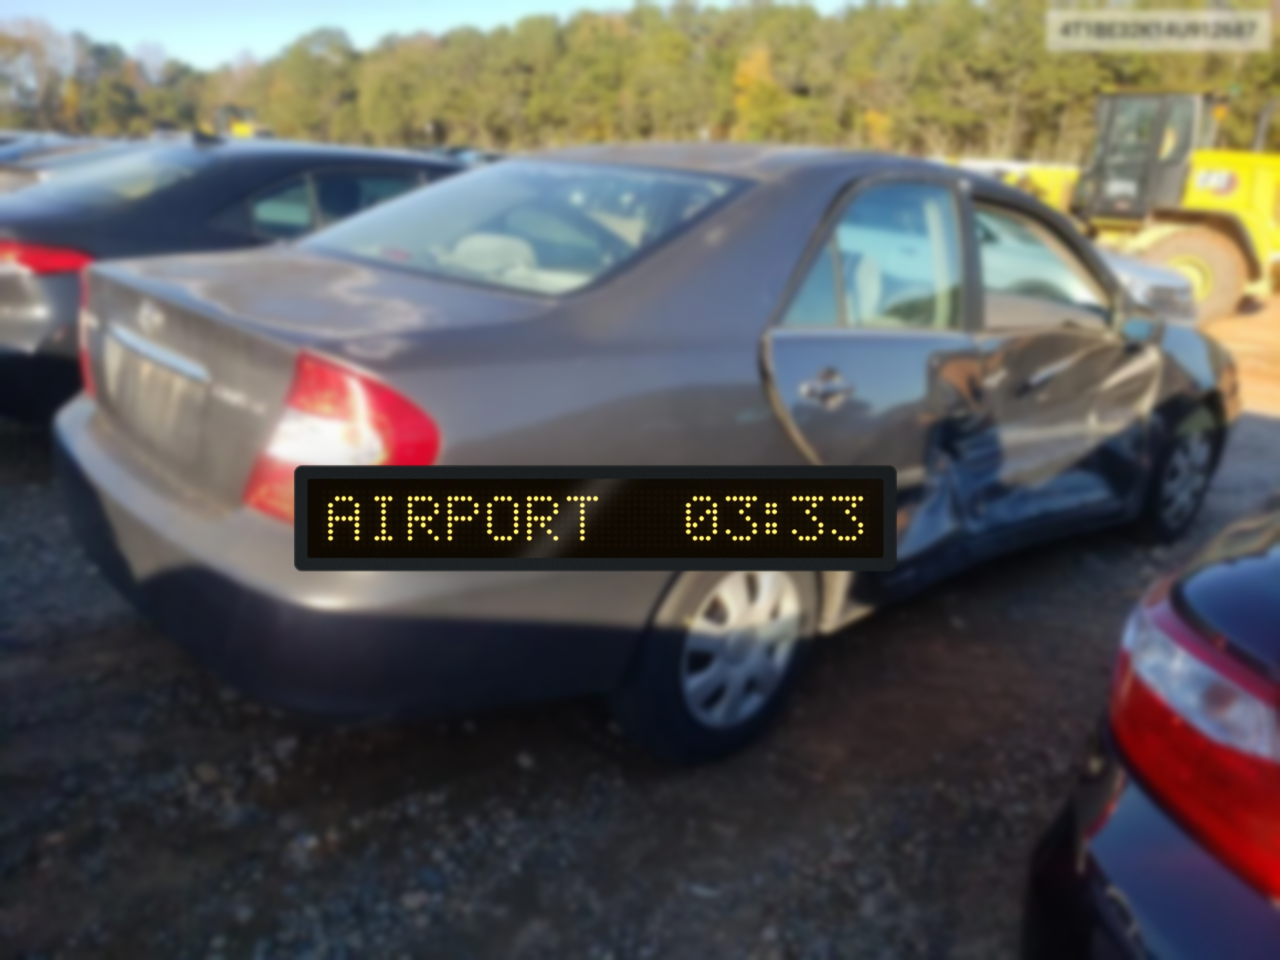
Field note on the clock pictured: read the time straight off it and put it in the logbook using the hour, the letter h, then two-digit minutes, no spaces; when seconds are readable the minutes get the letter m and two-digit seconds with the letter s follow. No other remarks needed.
3h33
